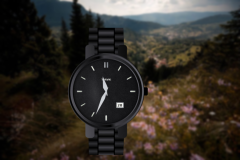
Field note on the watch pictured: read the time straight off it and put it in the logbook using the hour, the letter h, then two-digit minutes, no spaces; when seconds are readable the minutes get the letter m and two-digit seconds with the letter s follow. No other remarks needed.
11h34
